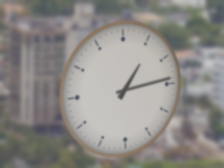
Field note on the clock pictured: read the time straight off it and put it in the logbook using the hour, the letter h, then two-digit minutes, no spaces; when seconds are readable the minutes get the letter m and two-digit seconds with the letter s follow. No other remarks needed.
1h14
